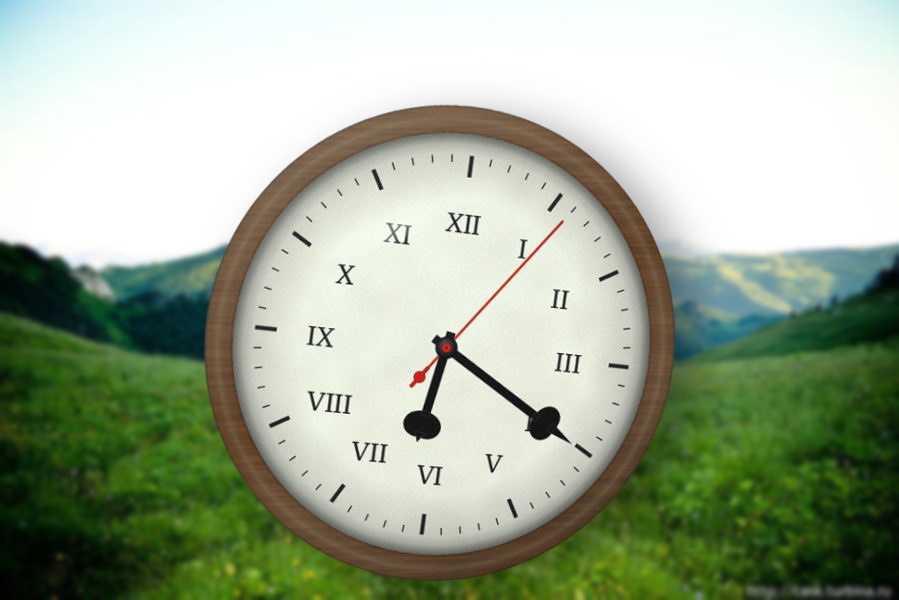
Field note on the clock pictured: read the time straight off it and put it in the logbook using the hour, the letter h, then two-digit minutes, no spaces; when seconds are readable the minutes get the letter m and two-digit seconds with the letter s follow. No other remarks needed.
6h20m06s
